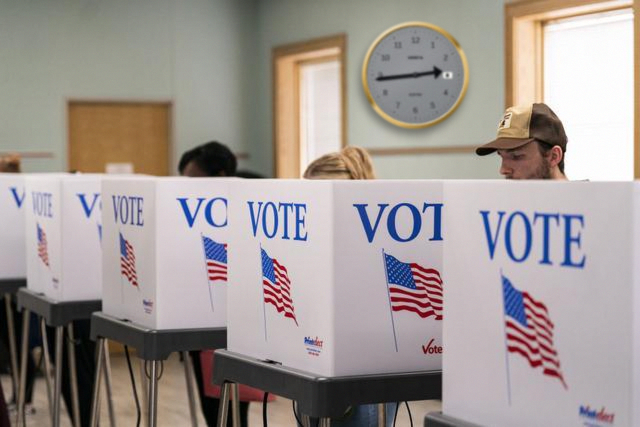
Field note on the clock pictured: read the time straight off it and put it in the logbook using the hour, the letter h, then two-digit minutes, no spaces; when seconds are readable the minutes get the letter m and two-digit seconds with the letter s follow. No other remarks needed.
2h44
